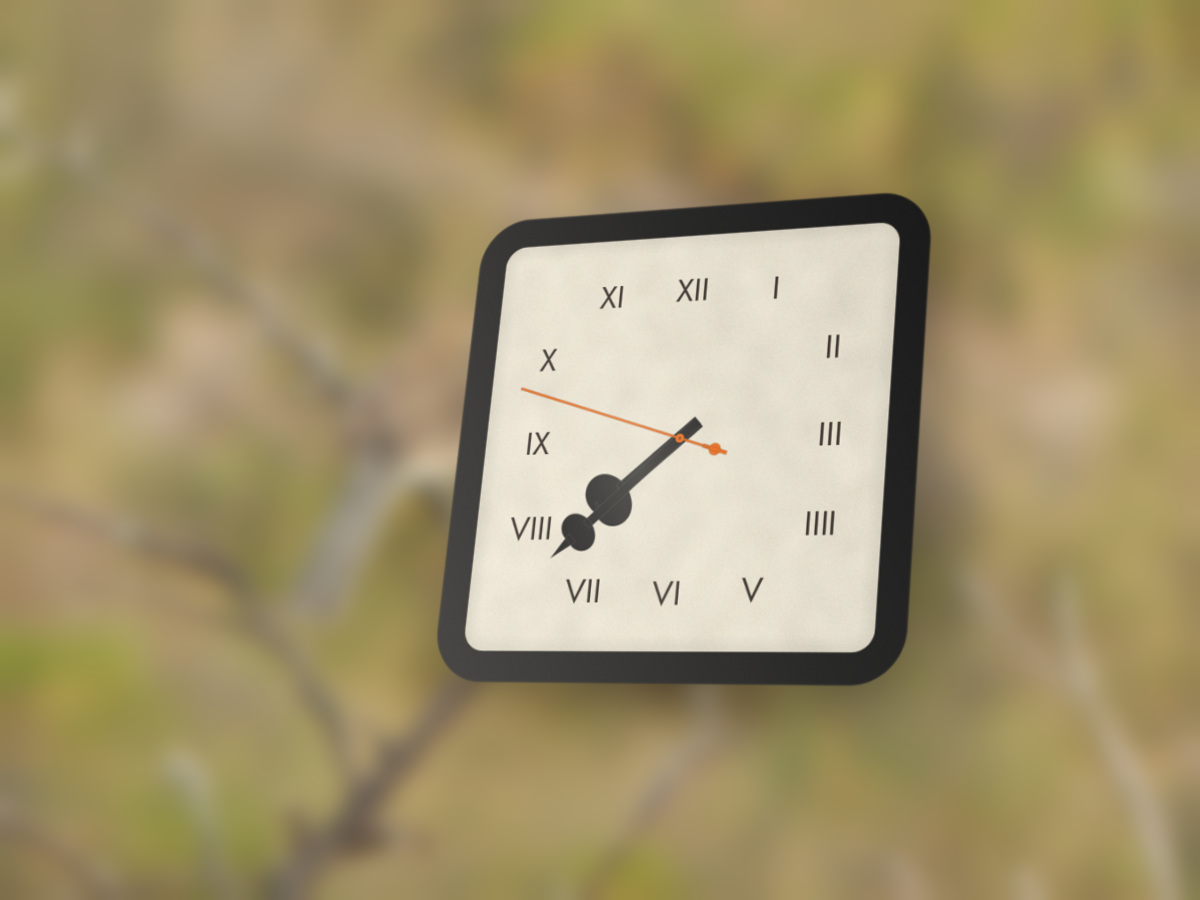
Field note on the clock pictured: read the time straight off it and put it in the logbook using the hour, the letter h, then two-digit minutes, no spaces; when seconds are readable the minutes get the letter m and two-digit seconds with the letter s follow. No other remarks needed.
7h37m48s
